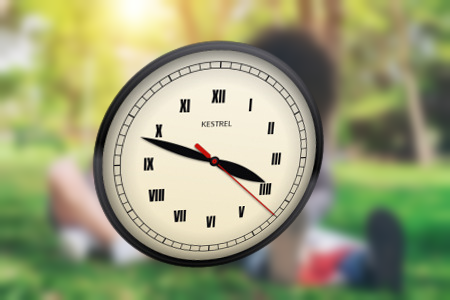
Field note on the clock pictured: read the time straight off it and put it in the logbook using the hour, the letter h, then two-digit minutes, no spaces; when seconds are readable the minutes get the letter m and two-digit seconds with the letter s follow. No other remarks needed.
3h48m22s
